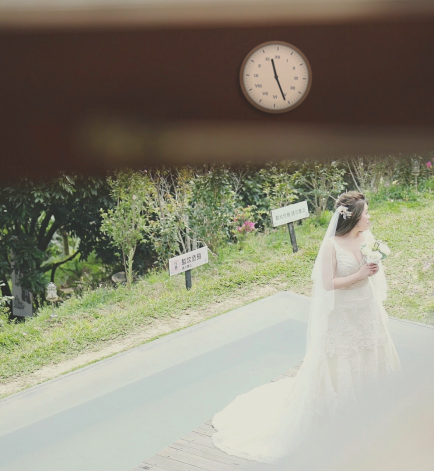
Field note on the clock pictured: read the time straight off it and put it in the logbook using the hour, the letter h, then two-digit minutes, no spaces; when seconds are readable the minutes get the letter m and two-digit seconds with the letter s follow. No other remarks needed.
11h26
